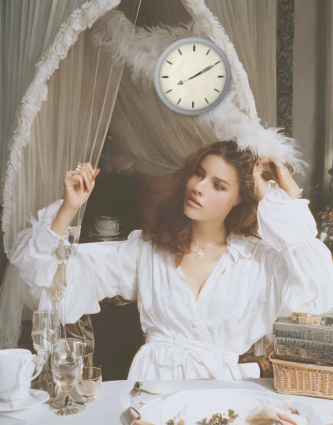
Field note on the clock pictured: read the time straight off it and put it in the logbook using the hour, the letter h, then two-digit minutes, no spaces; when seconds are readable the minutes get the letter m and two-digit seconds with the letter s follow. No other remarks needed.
8h10
